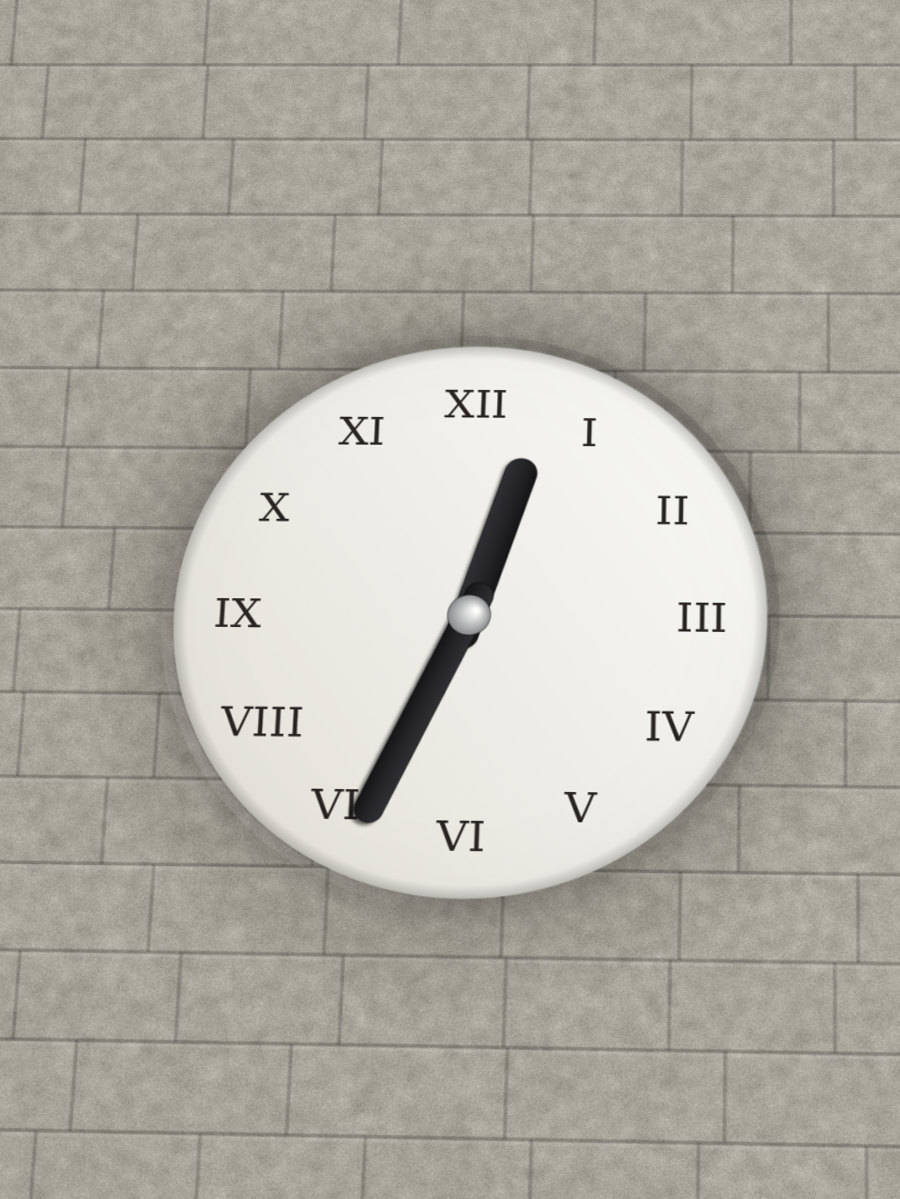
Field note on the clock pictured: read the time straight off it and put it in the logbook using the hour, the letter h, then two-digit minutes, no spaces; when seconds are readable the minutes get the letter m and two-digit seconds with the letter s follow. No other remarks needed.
12h34
